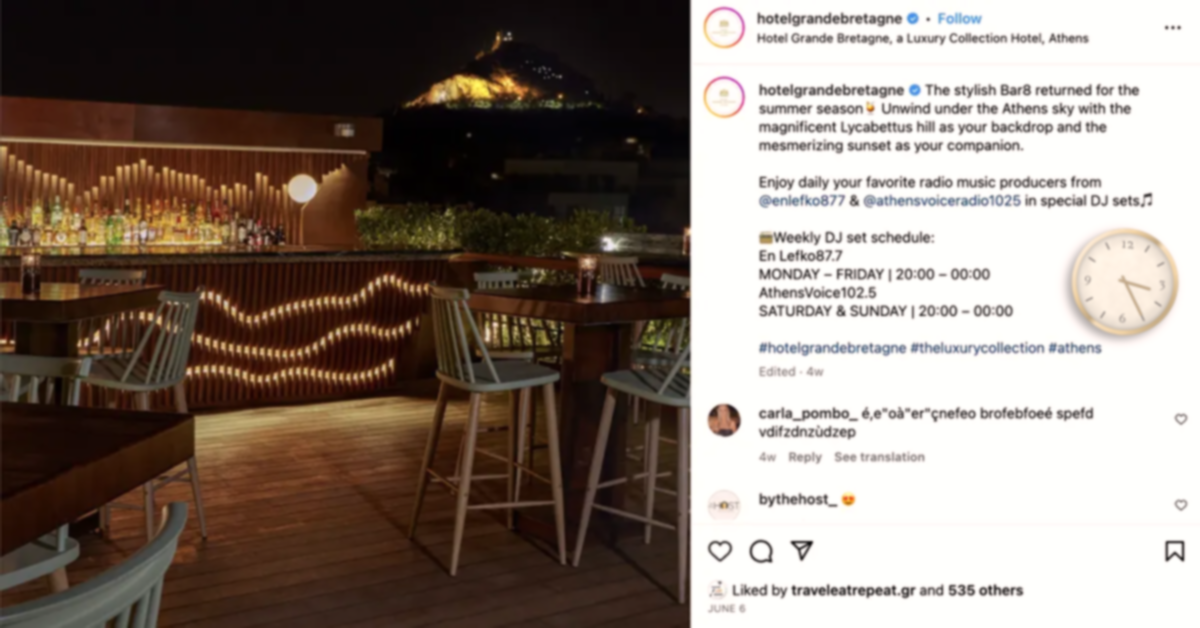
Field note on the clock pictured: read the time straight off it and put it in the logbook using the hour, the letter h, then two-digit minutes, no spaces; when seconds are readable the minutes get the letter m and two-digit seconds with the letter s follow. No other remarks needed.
3h25
